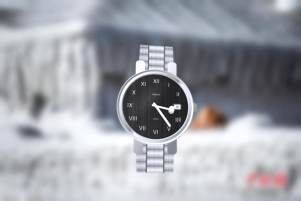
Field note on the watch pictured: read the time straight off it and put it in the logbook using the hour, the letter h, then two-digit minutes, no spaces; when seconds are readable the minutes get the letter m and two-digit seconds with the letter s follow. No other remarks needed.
3h24
